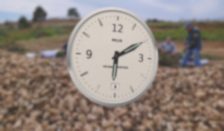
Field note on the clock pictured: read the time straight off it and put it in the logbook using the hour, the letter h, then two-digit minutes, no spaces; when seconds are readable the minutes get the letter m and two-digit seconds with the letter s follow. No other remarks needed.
6h10
